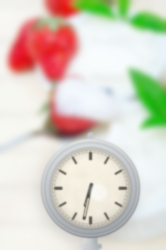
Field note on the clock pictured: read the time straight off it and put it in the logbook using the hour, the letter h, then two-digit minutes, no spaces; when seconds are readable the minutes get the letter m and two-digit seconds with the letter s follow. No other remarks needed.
6h32
